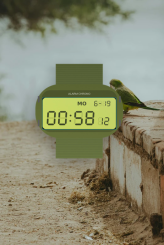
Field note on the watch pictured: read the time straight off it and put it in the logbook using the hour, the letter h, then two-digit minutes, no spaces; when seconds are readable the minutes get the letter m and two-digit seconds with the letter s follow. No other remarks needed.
0h58m12s
